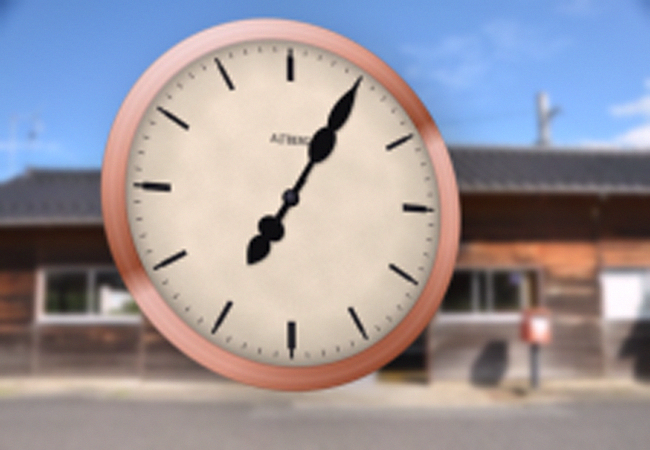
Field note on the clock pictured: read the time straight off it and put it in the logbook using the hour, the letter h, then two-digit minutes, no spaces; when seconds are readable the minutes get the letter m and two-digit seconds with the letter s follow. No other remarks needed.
7h05
